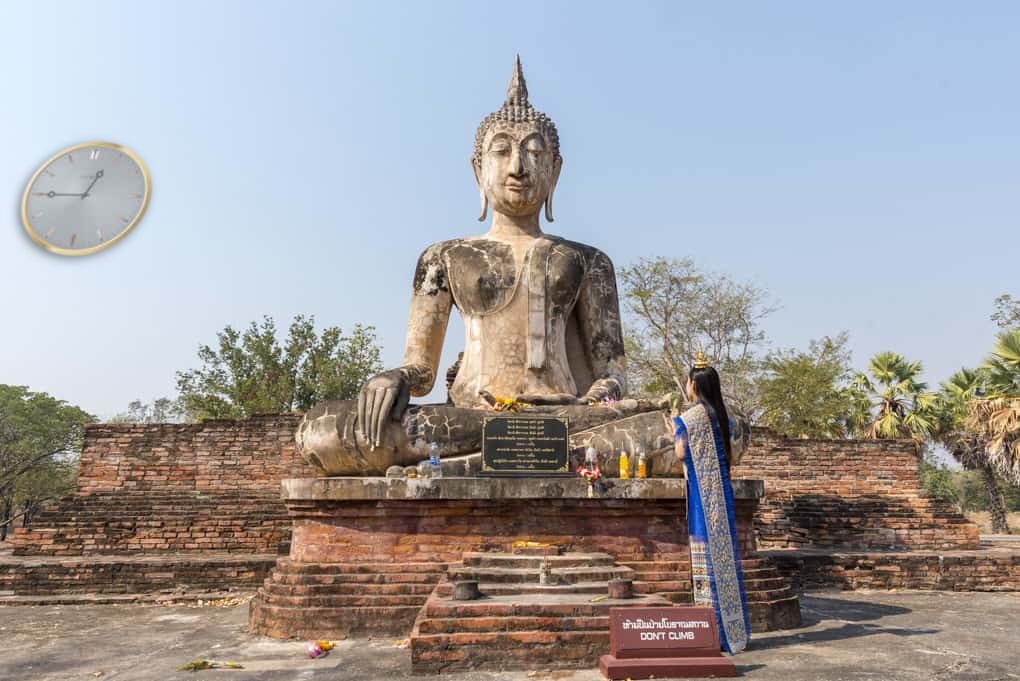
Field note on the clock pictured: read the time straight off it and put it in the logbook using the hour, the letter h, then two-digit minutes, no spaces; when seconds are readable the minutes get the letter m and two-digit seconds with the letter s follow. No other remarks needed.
12h45
